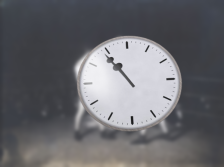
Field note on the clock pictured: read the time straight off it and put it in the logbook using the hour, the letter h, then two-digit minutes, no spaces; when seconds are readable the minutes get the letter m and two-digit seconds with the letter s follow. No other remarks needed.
10h54
